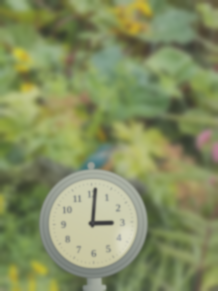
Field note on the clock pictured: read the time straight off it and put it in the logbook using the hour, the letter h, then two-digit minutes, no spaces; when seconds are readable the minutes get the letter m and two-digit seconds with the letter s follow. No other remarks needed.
3h01
